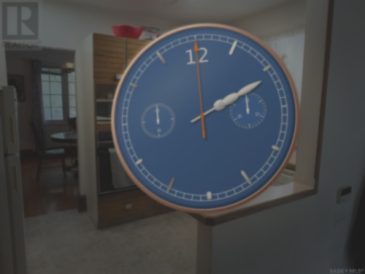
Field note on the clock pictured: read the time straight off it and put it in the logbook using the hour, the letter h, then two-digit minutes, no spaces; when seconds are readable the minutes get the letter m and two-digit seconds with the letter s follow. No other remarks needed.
2h11
